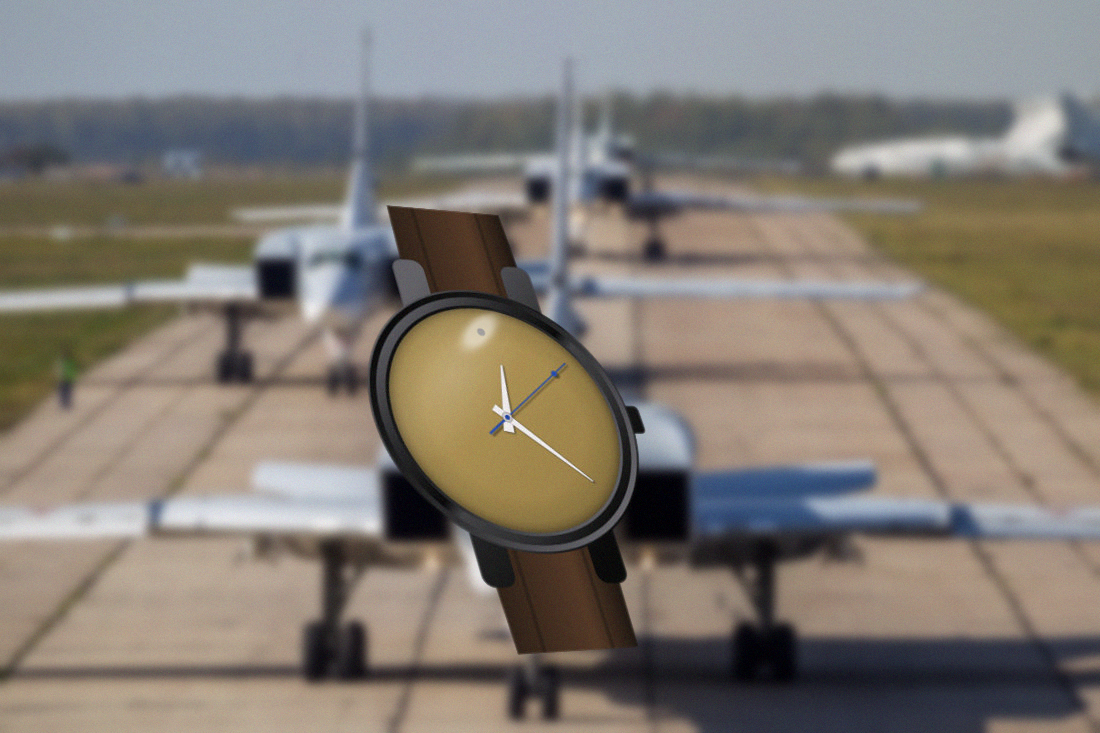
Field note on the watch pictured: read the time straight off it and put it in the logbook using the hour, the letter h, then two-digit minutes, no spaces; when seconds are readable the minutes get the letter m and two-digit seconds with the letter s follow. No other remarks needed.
12h22m09s
